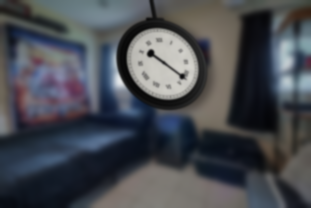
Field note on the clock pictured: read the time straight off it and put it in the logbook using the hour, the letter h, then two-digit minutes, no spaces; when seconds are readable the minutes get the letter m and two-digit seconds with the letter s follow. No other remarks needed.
10h22
